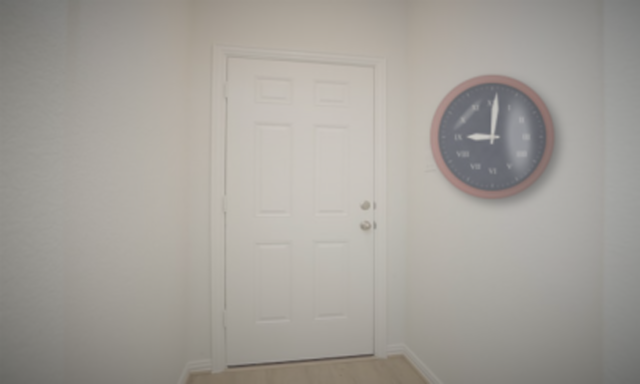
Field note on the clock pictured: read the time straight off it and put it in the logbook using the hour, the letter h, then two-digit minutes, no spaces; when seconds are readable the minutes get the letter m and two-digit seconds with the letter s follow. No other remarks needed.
9h01
